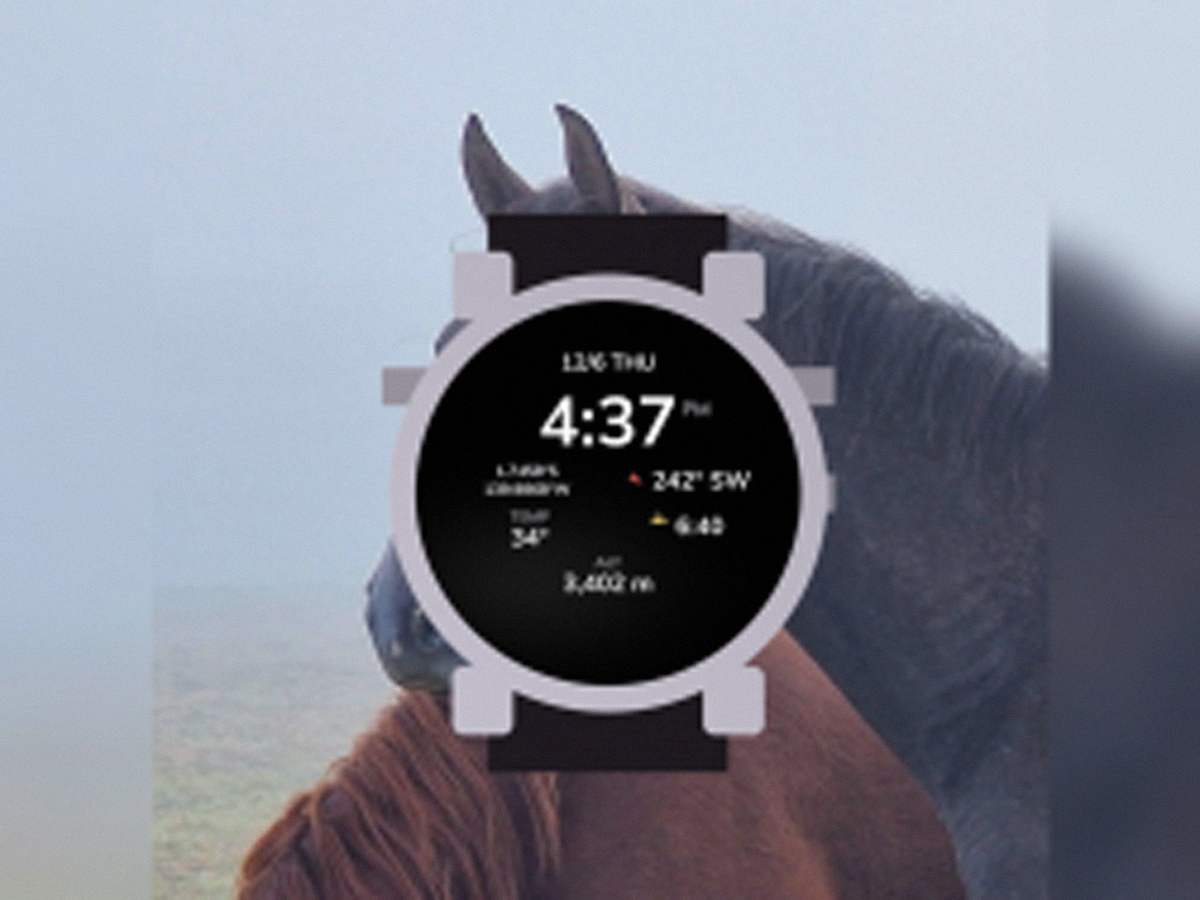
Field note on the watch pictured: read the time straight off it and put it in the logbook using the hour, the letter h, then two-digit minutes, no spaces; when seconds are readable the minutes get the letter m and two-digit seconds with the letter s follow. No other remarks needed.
4h37
